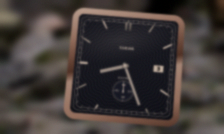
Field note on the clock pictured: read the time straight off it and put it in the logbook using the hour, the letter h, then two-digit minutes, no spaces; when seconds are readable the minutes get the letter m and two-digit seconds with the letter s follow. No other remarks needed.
8h26
